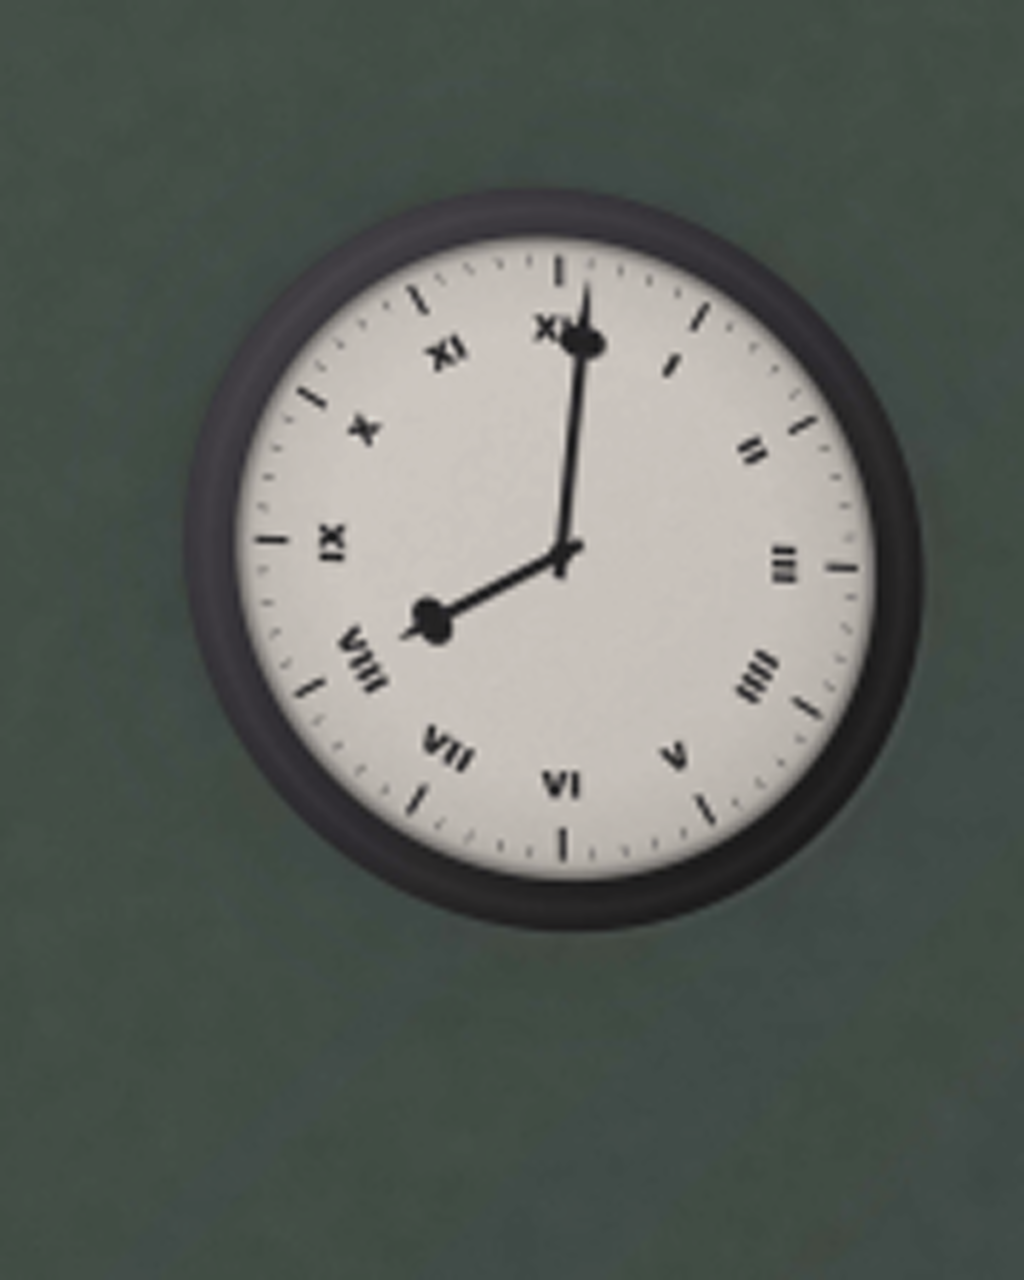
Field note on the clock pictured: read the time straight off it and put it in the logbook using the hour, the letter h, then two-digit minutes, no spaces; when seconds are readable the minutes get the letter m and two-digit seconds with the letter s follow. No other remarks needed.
8h01
